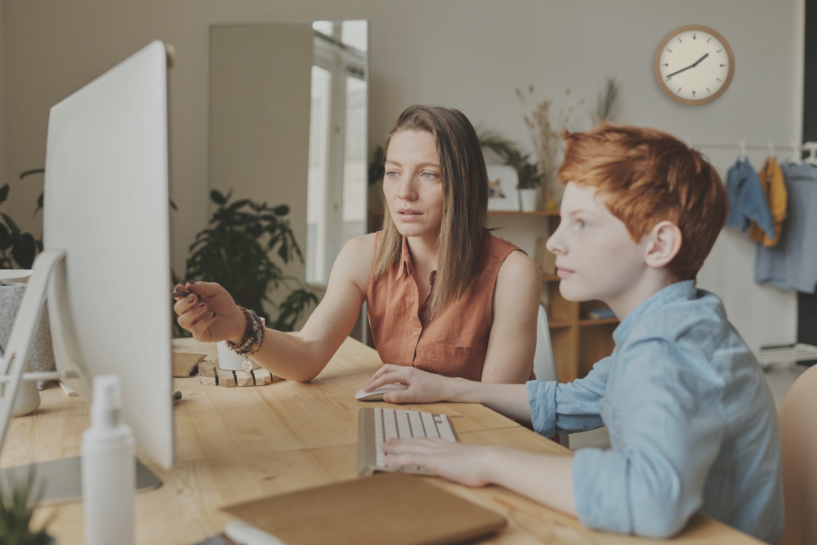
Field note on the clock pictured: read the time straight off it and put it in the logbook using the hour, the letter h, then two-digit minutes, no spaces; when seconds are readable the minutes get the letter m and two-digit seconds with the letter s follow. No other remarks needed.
1h41
